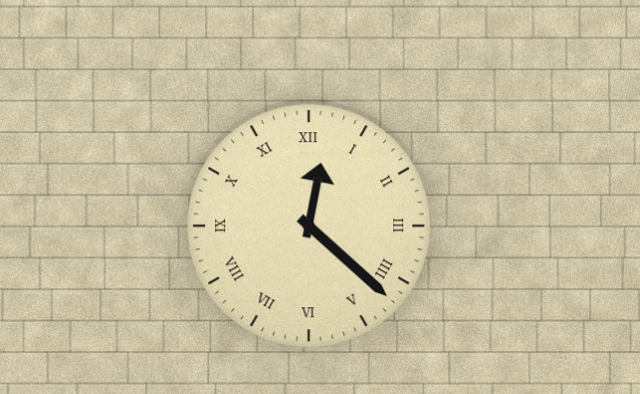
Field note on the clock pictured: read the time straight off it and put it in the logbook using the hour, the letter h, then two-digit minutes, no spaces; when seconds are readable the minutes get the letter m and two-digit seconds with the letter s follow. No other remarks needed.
12h22
